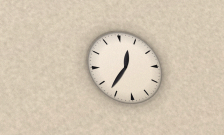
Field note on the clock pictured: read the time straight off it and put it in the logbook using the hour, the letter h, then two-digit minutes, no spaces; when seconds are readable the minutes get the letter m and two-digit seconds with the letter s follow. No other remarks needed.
12h37
